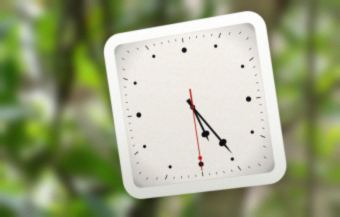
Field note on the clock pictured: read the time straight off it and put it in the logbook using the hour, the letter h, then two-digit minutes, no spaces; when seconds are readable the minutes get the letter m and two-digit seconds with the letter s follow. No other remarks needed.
5h24m30s
